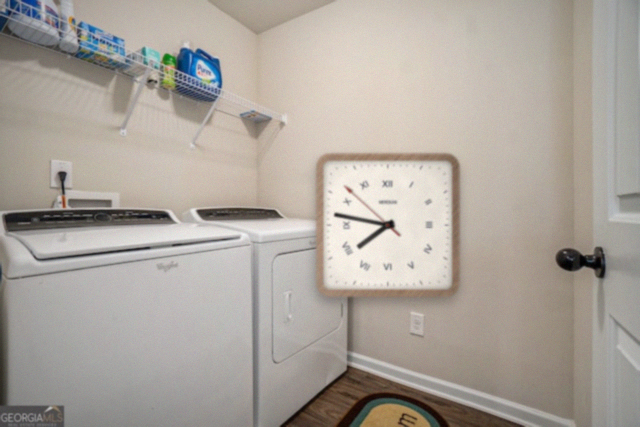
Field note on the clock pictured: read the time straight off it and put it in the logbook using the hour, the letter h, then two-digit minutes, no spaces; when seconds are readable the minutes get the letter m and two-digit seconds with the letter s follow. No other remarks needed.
7h46m52s
